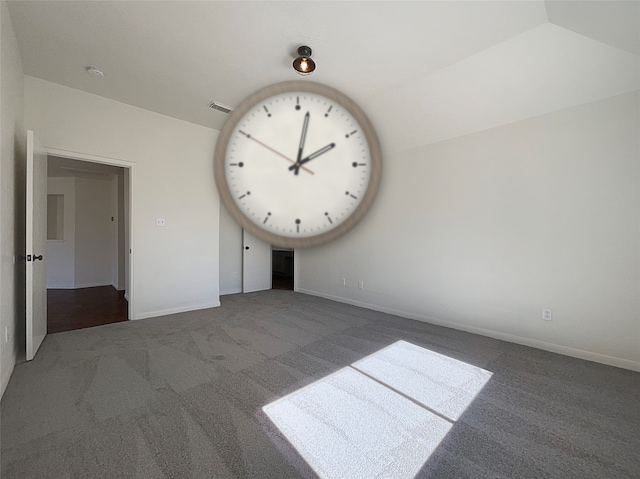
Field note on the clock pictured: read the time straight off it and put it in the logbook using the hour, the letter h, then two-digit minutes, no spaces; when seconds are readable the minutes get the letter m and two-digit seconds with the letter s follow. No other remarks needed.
2h01m50s
